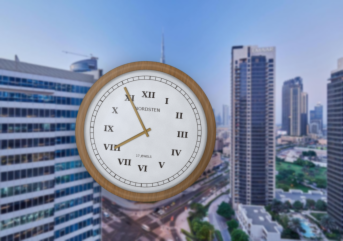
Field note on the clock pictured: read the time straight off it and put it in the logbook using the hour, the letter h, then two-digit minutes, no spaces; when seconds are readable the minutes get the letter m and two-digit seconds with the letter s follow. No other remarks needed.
7h55
